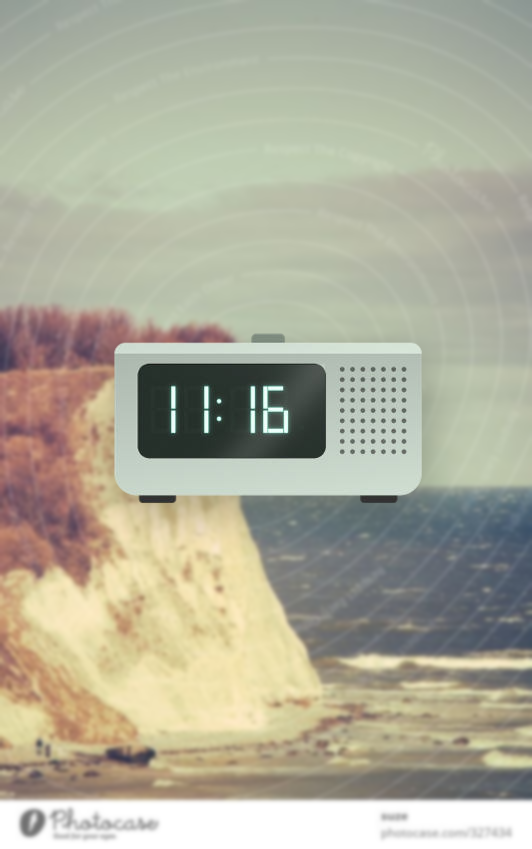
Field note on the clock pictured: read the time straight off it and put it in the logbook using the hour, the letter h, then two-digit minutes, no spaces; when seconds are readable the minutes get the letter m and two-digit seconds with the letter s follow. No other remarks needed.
11h16
